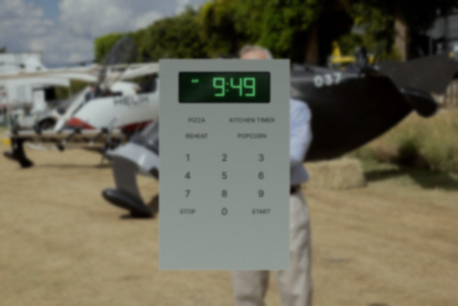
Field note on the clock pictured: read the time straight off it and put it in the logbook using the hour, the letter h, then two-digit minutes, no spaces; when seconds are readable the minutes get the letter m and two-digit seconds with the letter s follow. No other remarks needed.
9h49
